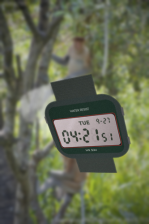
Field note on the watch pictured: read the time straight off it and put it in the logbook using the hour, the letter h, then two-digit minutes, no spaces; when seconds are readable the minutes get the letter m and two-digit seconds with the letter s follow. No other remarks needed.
4h21m51s
